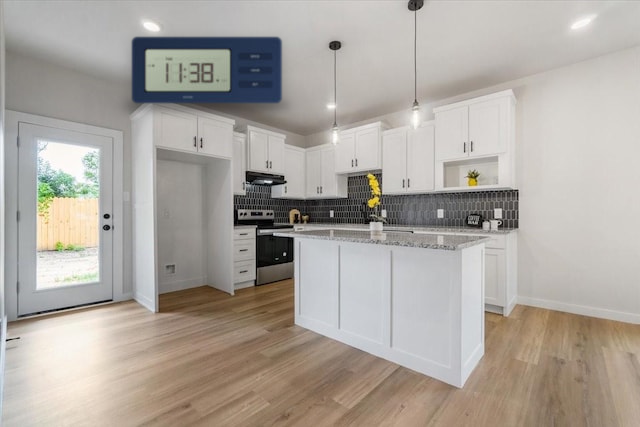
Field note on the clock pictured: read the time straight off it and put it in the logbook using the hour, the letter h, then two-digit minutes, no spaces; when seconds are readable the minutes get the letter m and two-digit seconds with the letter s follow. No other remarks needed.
11h38
